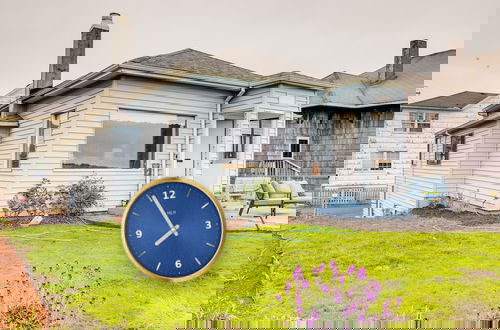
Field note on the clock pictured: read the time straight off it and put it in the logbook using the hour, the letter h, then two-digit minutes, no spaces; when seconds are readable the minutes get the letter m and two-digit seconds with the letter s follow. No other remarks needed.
7h56
